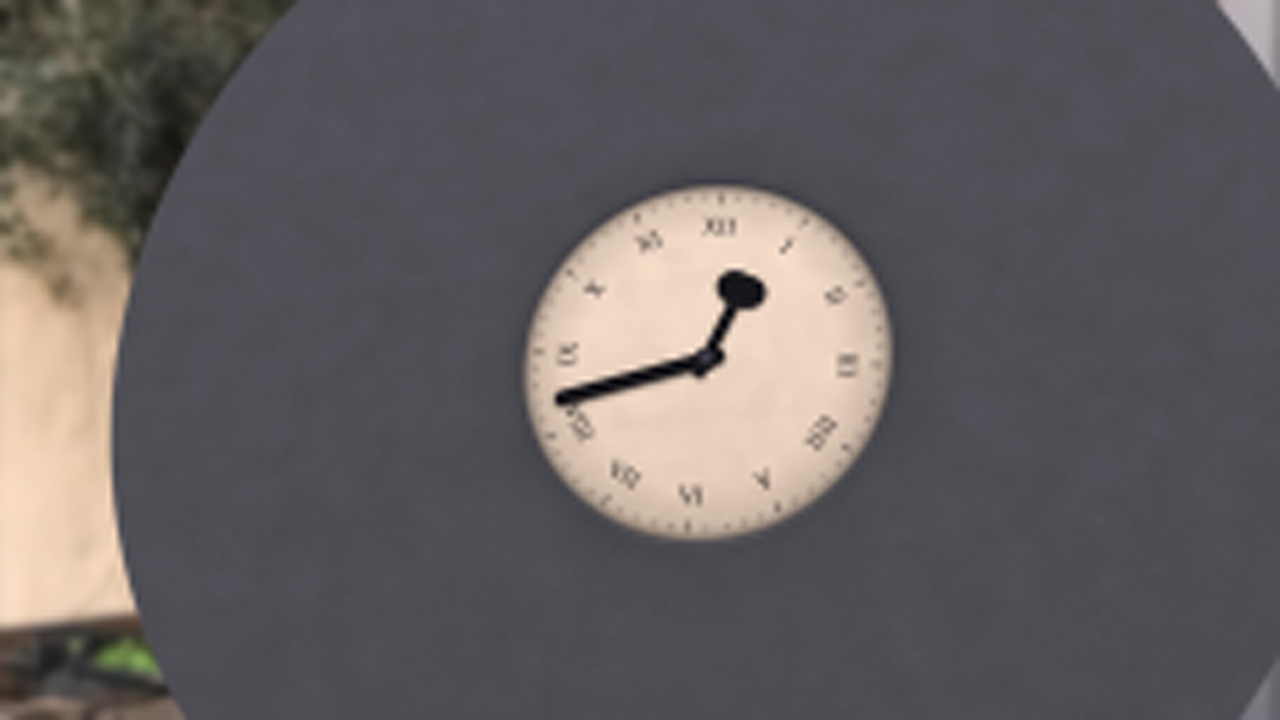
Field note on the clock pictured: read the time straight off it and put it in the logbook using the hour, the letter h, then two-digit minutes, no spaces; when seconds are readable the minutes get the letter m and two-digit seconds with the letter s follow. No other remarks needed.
12h42
